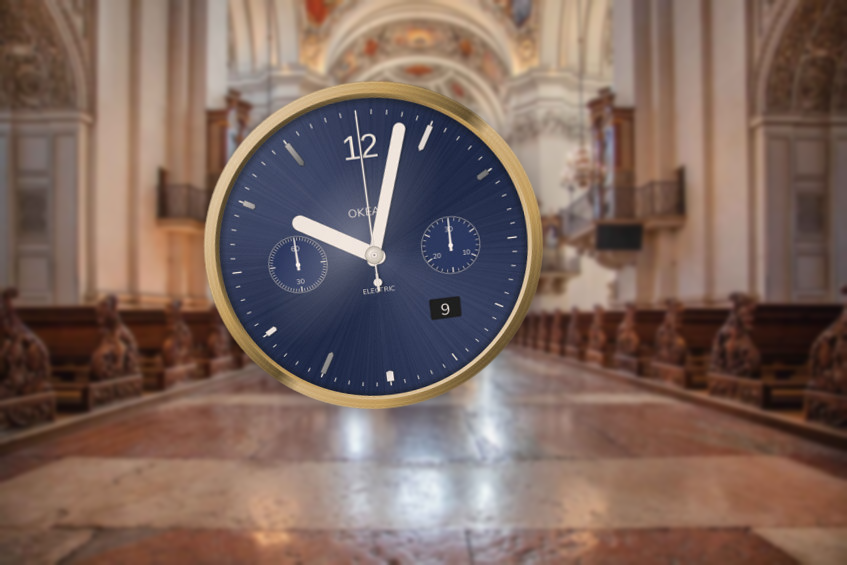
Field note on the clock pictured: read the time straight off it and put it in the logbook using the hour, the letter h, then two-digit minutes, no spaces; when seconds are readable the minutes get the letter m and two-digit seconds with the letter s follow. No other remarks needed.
10h03
